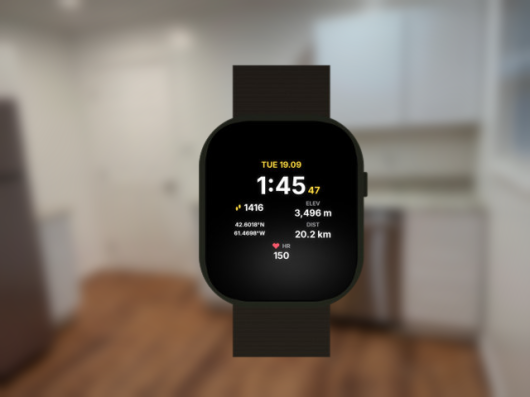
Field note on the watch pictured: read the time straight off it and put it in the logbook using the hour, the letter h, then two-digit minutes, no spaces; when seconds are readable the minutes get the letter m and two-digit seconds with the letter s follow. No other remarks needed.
1h45m47s
